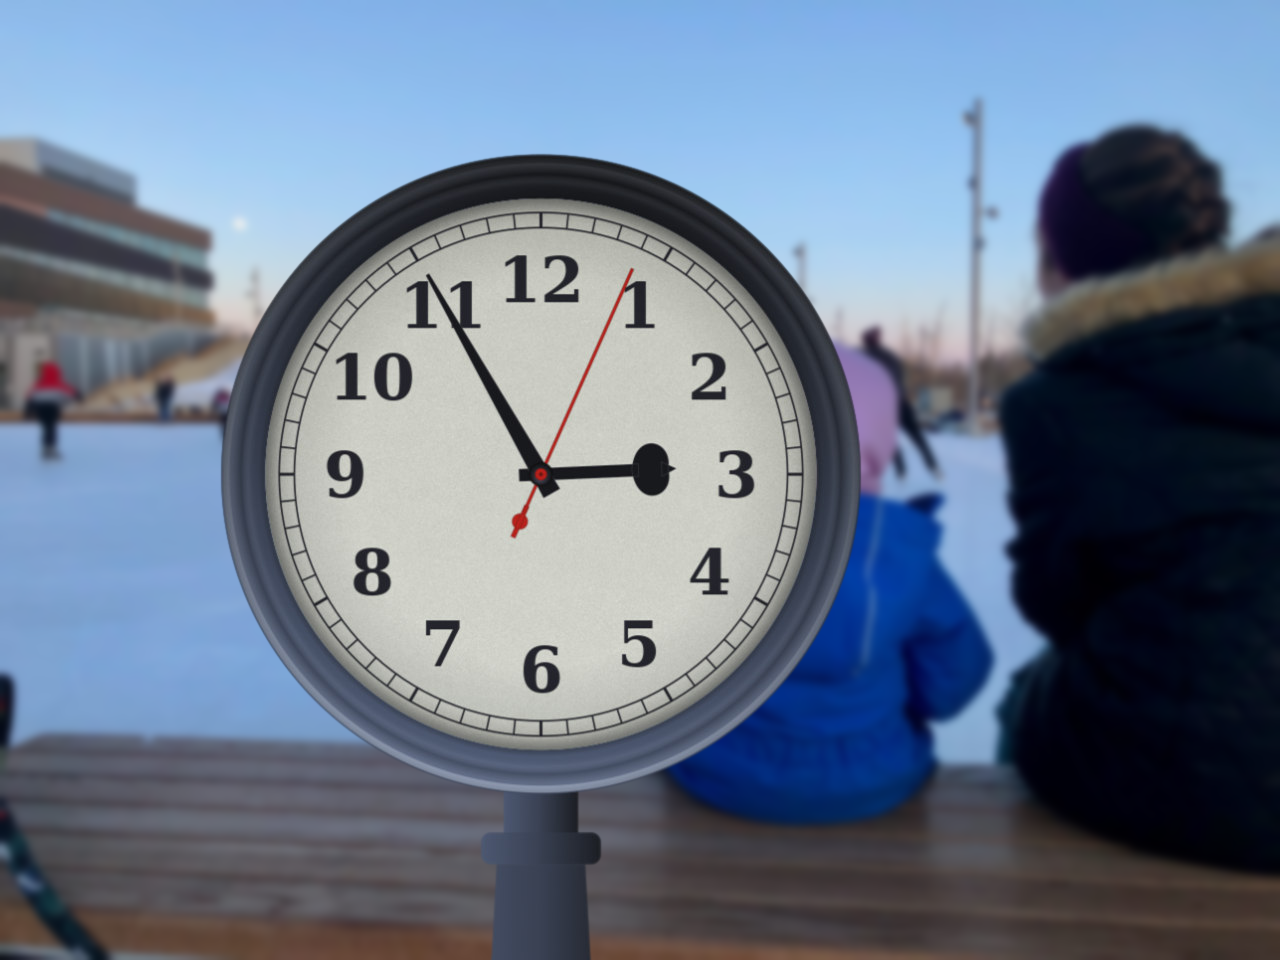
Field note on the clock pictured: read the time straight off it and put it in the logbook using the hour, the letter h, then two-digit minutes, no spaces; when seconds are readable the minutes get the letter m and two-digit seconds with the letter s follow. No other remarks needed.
2h55m04s
